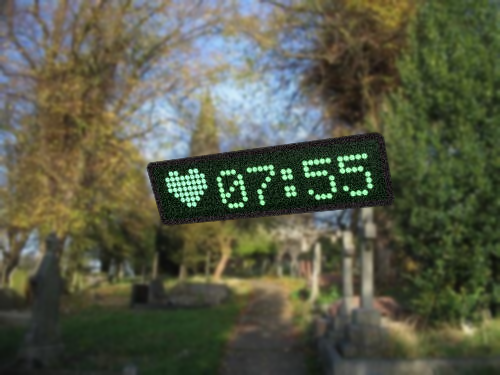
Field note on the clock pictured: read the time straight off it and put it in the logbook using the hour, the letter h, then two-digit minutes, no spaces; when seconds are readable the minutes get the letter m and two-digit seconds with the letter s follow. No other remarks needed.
7h55
